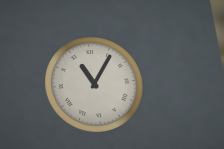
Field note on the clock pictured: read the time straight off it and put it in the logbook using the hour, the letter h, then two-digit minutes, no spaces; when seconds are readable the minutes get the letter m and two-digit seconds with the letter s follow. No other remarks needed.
11h06
